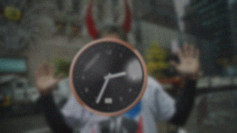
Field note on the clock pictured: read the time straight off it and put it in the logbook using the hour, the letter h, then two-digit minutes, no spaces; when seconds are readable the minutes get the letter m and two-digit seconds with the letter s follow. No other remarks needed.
2h34
